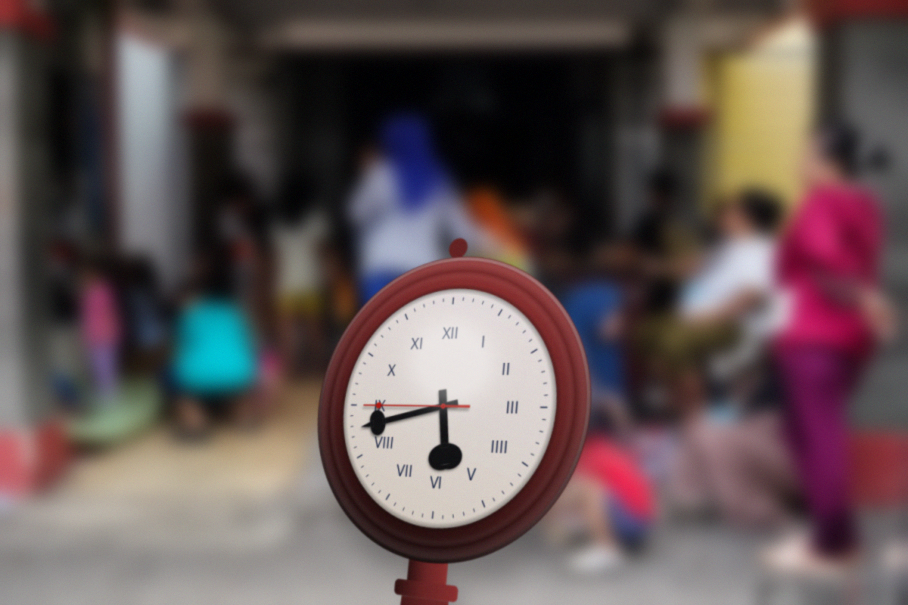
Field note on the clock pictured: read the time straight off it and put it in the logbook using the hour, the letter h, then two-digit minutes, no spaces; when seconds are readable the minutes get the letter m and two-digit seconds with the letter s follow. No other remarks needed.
5h42m45s
